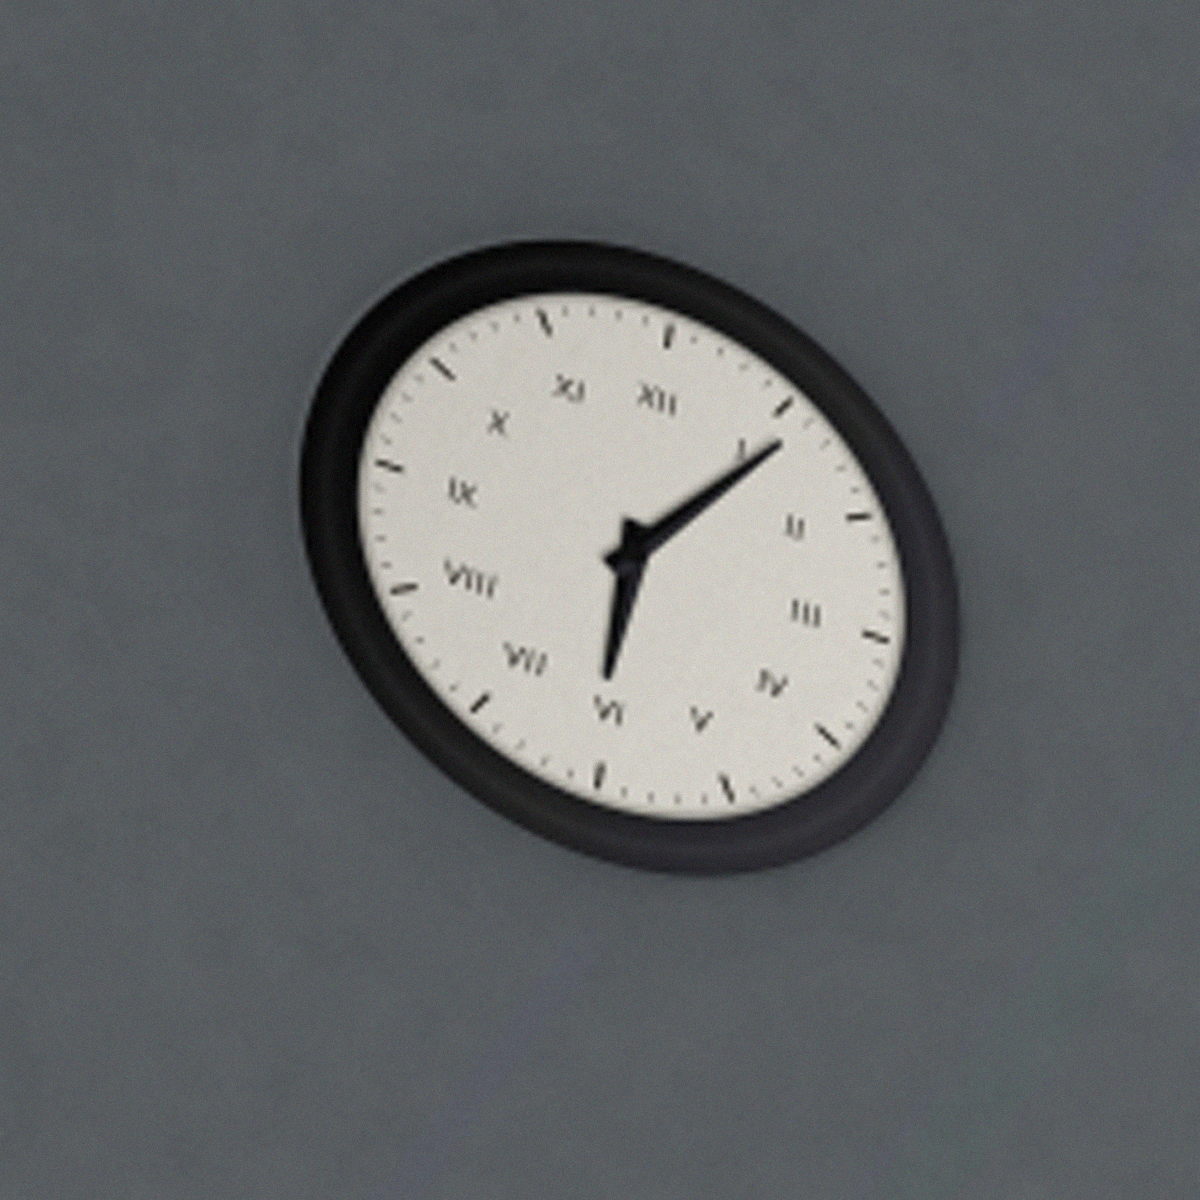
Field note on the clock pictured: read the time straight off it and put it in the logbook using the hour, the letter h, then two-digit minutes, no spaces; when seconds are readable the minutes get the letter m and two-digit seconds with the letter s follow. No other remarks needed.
6h06
